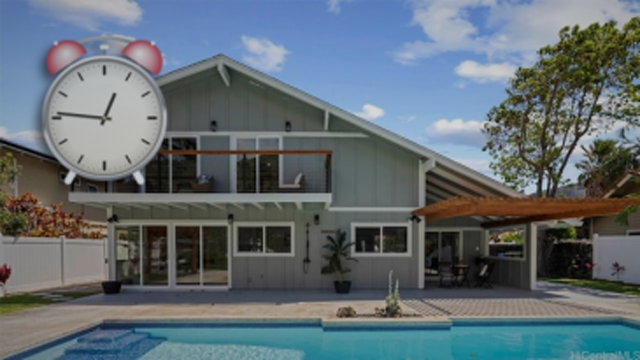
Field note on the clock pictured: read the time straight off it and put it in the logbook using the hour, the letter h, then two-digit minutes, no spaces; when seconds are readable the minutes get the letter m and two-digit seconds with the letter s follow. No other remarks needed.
12h46
